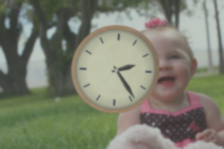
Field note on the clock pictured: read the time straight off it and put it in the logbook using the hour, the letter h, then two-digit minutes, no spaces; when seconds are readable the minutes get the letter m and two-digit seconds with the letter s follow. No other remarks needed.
2h24
